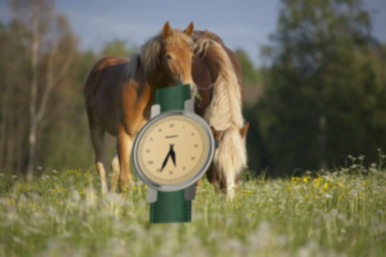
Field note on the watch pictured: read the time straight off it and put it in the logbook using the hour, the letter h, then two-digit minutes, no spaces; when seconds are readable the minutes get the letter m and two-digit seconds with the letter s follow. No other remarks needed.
5h34
